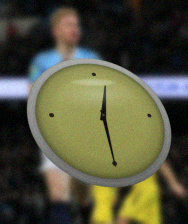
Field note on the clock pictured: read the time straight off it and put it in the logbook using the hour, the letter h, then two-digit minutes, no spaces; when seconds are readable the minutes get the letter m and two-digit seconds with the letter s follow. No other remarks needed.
12h30
